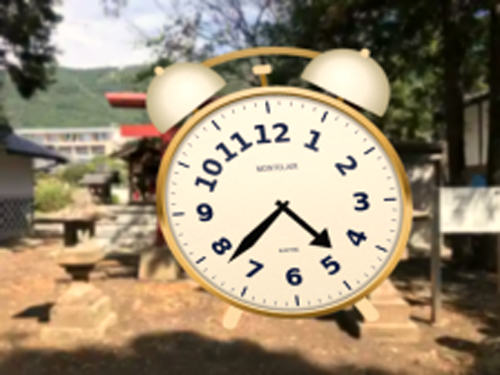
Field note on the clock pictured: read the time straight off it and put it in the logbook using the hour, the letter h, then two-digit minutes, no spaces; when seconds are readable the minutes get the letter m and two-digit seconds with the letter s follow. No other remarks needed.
4h38
